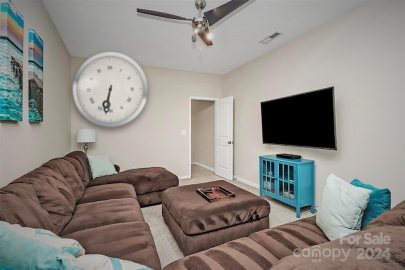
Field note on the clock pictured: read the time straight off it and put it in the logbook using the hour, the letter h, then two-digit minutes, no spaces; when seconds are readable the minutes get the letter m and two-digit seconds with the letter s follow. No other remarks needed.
6h32
